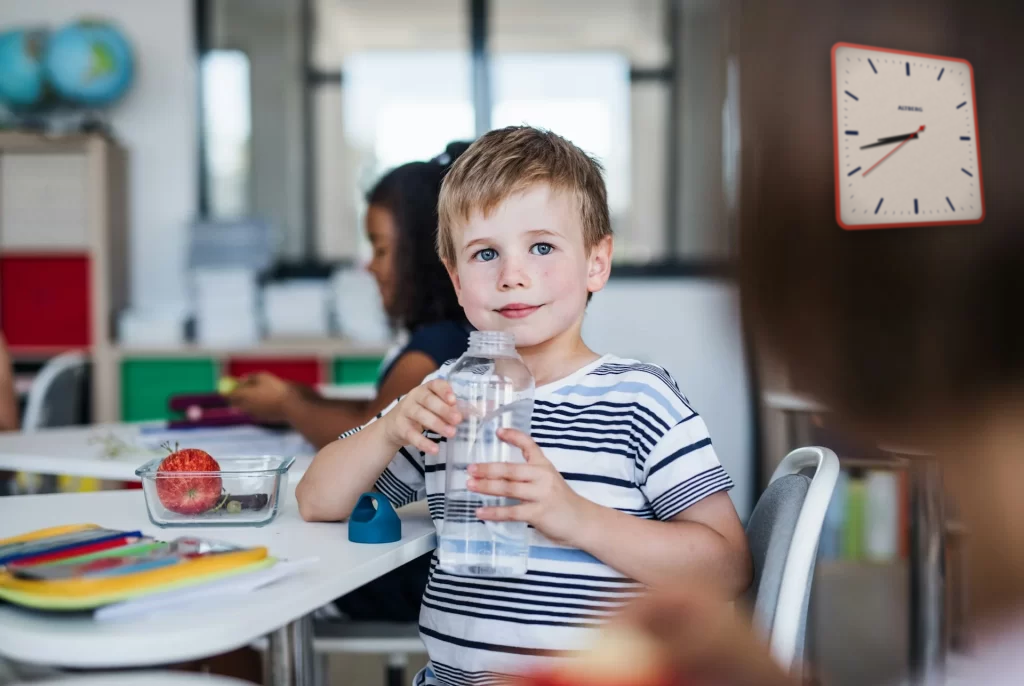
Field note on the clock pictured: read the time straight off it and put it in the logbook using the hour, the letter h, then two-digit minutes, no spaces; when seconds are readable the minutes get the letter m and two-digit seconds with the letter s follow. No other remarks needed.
8h42m39s
